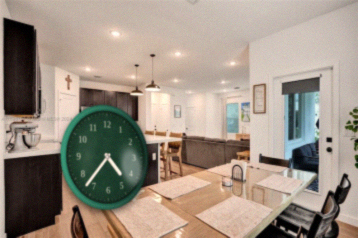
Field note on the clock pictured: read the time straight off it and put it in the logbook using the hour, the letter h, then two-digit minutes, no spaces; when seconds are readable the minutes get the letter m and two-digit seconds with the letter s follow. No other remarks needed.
4h37
